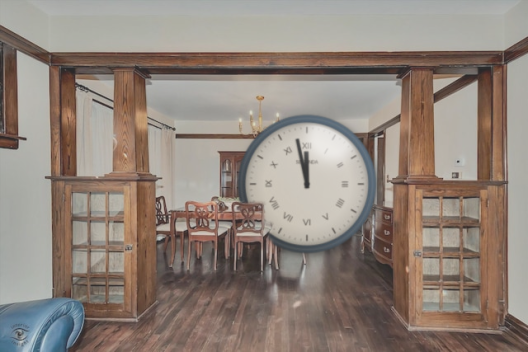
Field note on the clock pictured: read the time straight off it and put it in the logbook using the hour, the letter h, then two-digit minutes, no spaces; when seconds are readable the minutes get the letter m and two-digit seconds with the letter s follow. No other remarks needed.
11h58
